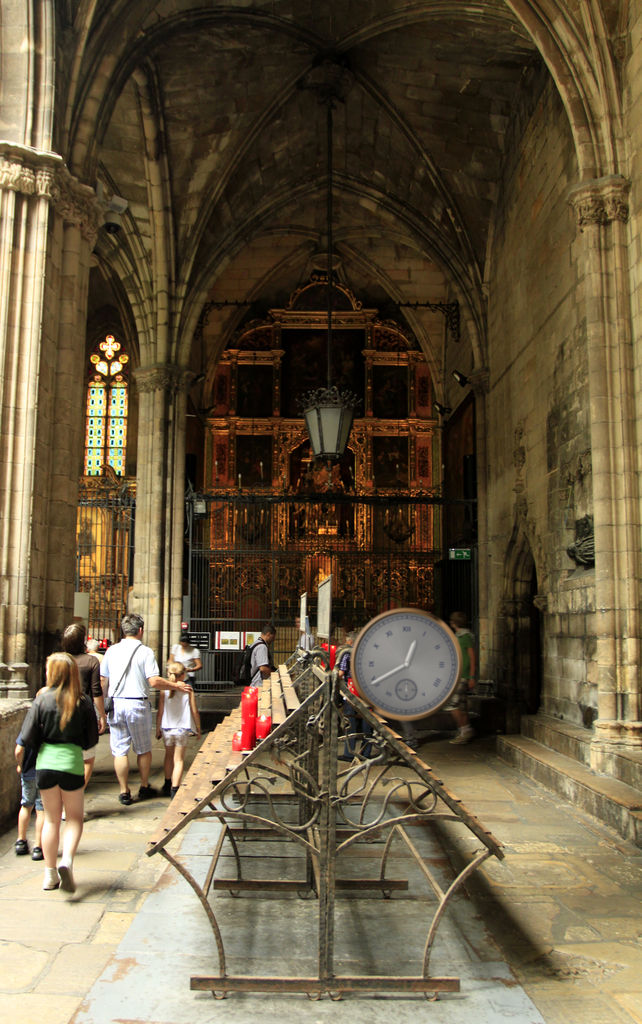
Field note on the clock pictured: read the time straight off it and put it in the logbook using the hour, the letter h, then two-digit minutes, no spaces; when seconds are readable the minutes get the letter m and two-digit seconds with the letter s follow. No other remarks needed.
12h40
